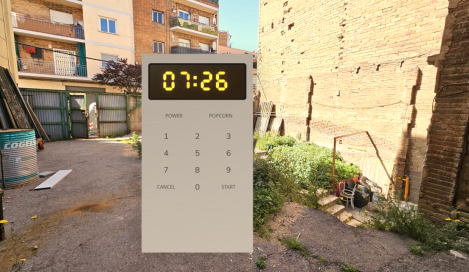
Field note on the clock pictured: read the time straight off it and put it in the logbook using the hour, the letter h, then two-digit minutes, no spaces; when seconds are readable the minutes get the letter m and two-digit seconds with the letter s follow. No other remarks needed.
7h26
